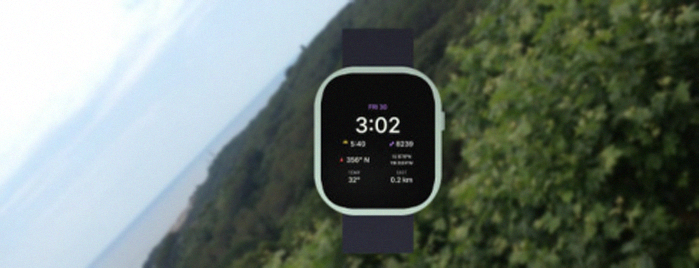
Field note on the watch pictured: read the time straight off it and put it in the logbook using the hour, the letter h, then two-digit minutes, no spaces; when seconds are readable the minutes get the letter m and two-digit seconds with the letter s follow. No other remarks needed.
3h02
